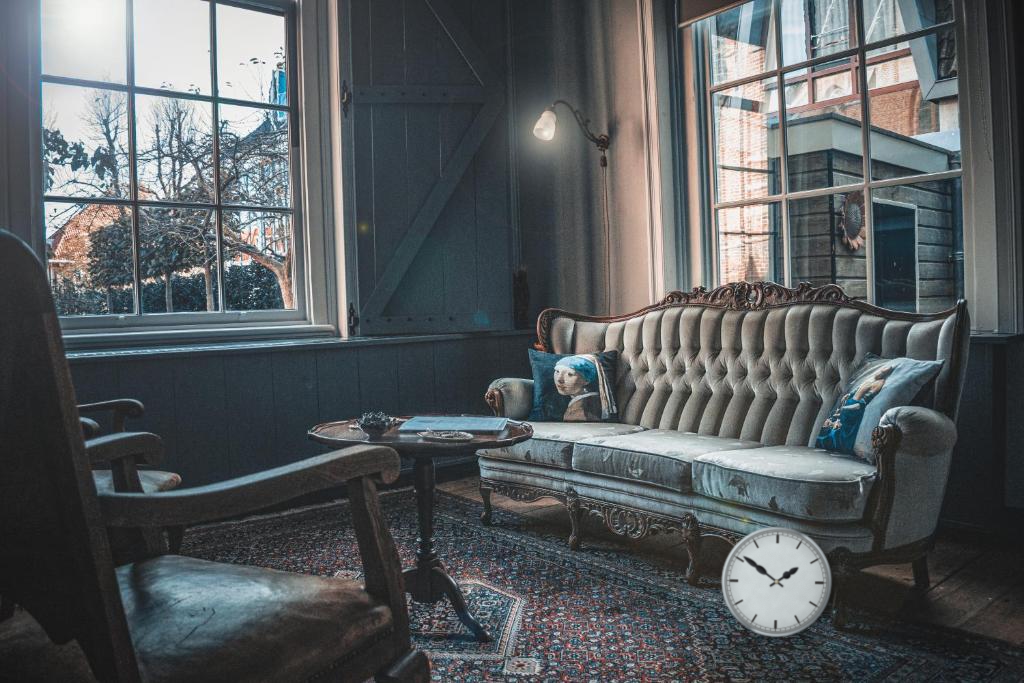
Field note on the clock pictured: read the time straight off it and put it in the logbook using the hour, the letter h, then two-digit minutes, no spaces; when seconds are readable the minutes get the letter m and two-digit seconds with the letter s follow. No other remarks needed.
1h51
